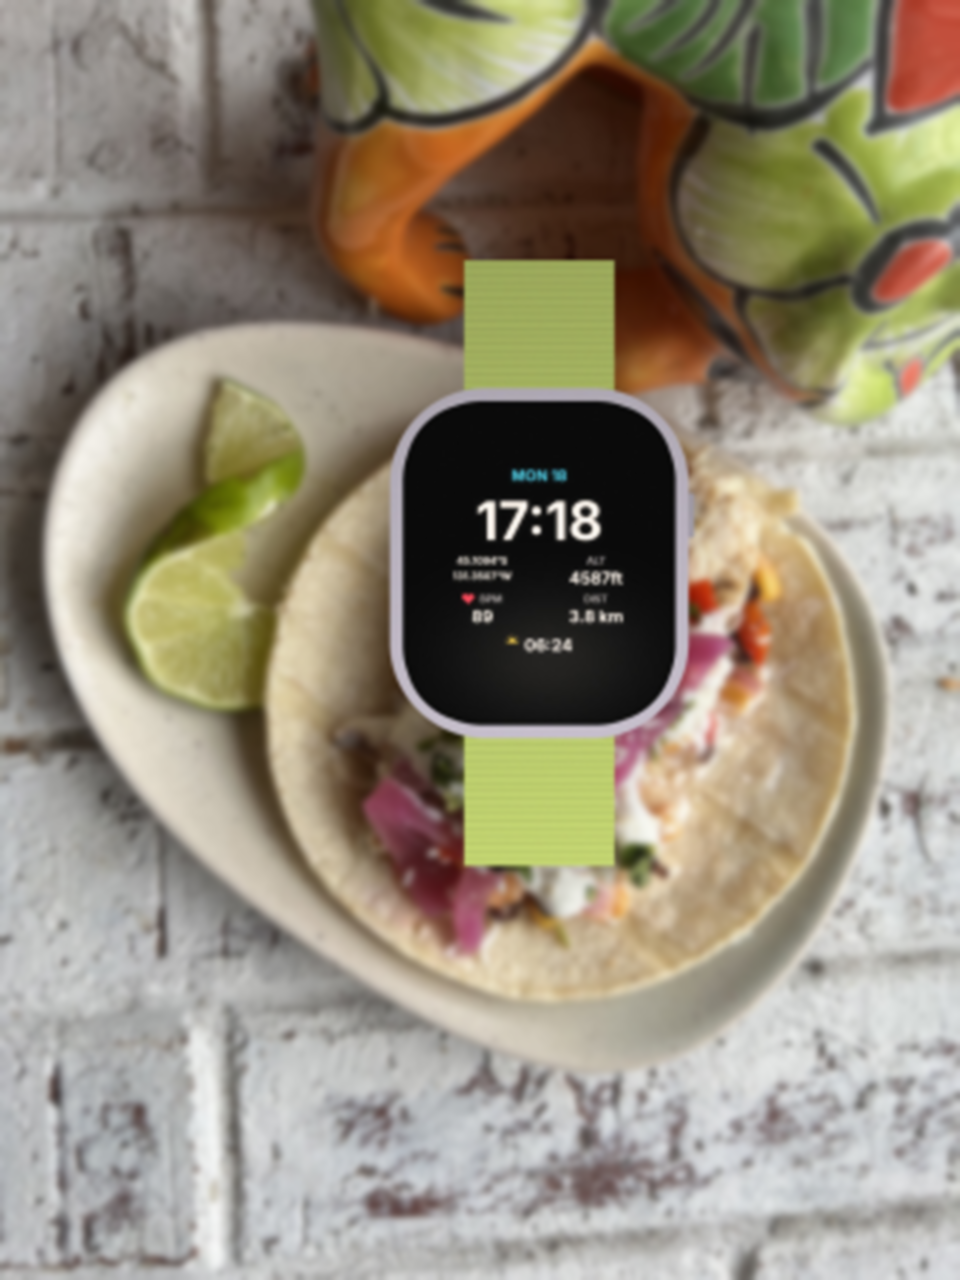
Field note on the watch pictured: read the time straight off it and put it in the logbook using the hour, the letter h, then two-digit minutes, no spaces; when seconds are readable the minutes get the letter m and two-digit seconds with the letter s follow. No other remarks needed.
17h18
